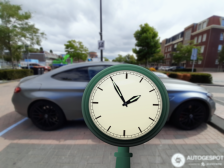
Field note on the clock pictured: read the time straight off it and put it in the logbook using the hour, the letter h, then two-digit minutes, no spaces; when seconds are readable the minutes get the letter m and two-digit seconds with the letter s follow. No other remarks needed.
1h55
